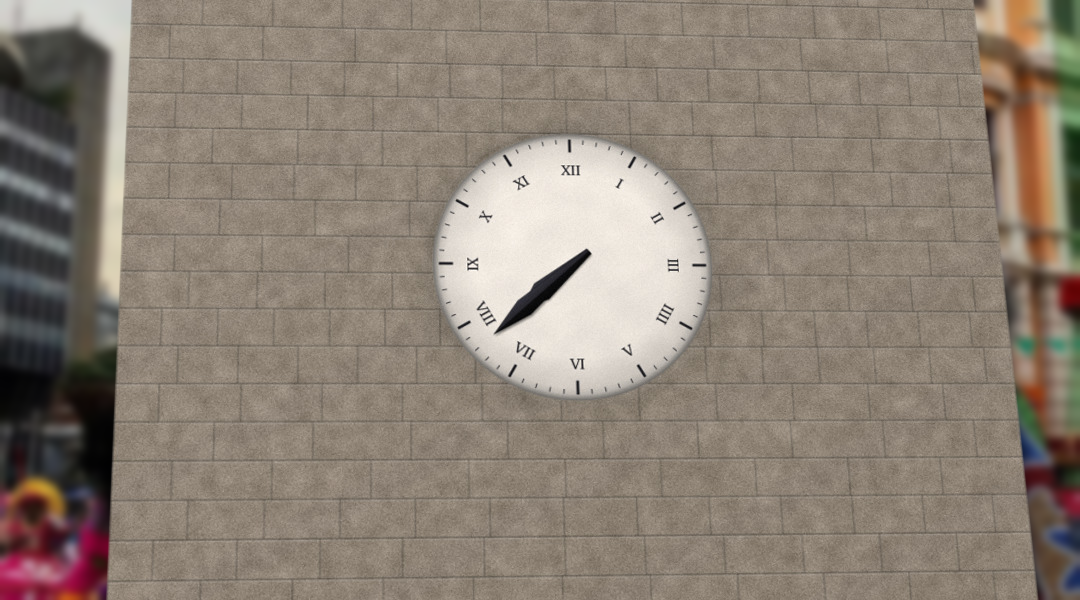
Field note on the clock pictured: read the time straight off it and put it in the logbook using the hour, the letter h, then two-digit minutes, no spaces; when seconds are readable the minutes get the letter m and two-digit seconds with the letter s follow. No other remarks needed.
7h38
